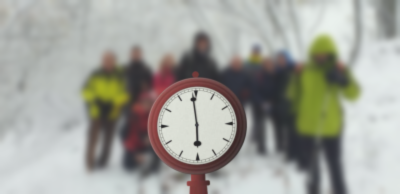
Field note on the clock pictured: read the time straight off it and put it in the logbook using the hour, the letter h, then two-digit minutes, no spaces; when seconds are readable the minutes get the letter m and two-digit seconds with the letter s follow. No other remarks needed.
5h59
